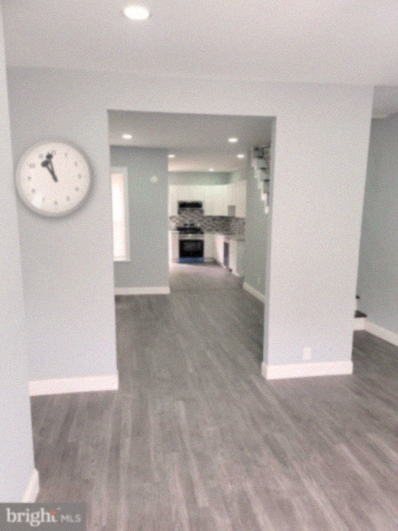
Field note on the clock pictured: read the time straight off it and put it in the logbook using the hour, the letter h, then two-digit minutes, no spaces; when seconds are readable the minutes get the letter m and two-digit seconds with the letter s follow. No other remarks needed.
10h58
